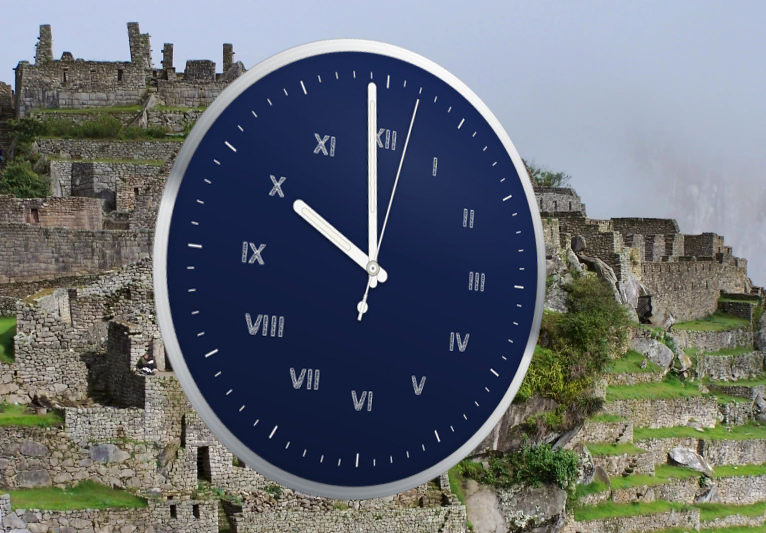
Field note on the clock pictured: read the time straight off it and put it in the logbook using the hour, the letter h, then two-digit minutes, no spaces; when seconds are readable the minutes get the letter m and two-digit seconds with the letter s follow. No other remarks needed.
9h59m02s
